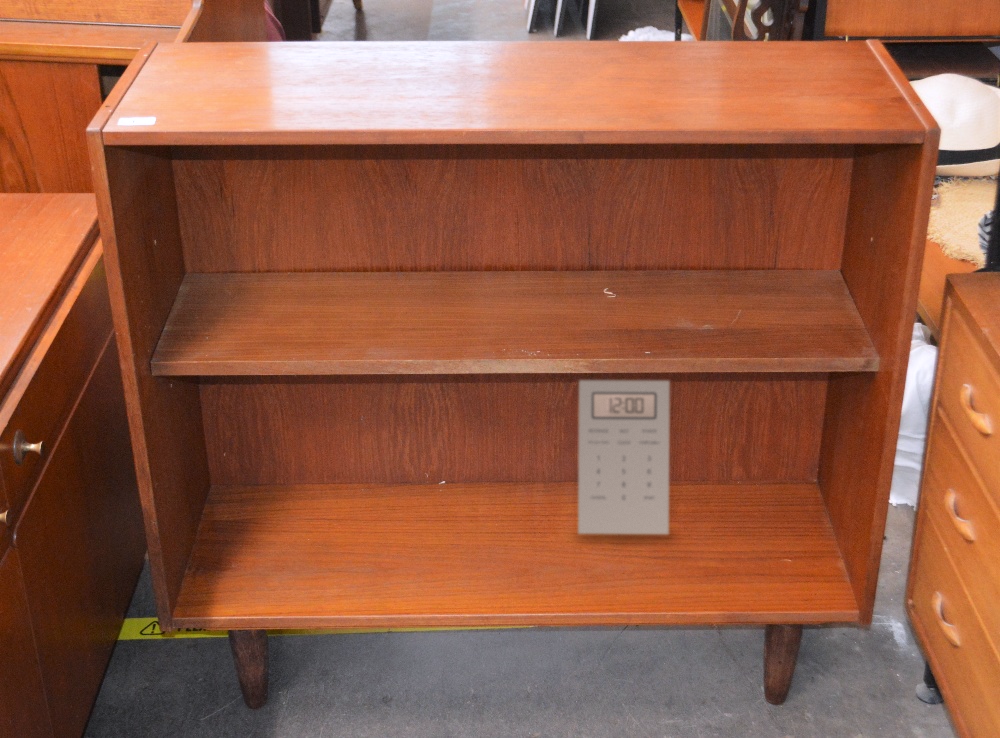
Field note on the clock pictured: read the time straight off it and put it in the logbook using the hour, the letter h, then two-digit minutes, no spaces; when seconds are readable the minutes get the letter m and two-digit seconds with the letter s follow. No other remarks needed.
12h00
